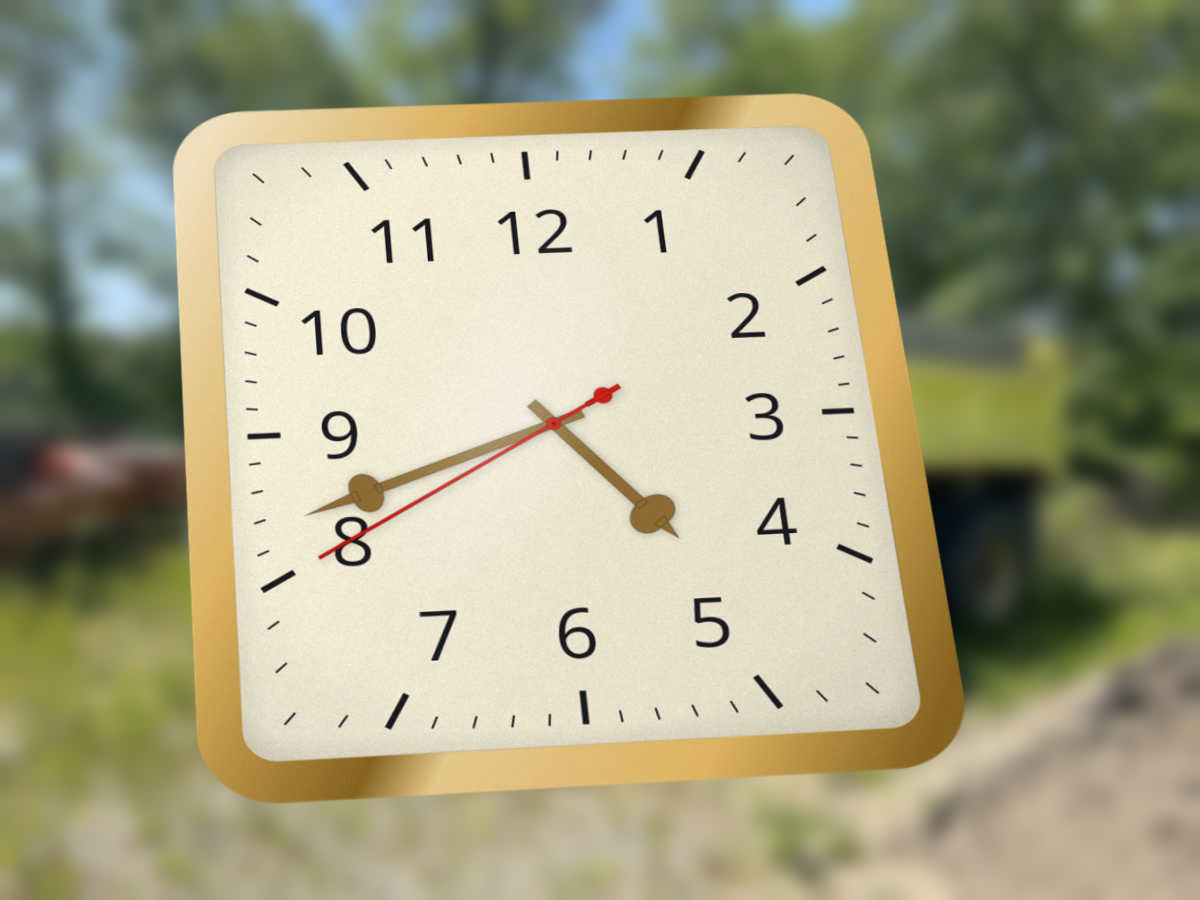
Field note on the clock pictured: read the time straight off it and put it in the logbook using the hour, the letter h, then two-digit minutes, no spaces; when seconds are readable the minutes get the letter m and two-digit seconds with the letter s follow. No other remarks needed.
4h41m40s
